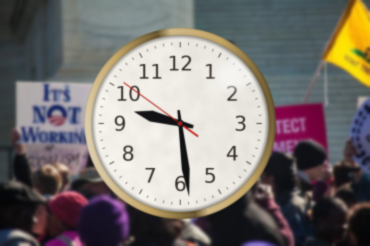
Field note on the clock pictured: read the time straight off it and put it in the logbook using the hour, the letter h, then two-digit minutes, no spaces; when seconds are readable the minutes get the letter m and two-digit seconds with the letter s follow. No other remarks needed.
9h28m51s
